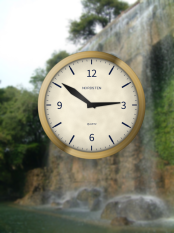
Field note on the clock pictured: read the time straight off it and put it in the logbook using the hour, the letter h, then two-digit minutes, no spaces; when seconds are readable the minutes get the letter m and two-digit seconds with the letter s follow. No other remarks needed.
2h51
